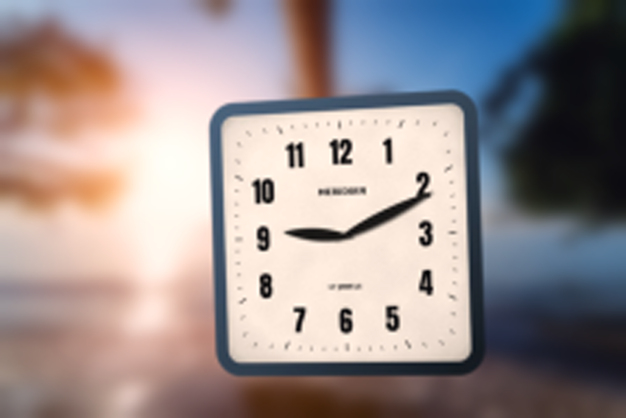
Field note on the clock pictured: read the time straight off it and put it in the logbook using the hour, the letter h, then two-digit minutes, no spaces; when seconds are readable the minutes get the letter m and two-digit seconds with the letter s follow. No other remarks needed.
9h11
